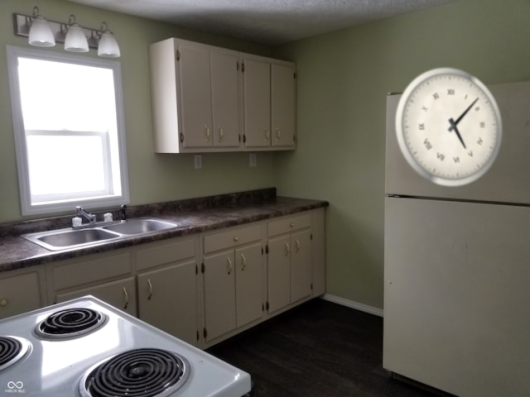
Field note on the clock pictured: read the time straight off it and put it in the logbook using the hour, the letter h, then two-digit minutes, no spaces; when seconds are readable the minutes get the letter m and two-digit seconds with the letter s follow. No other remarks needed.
5h08
